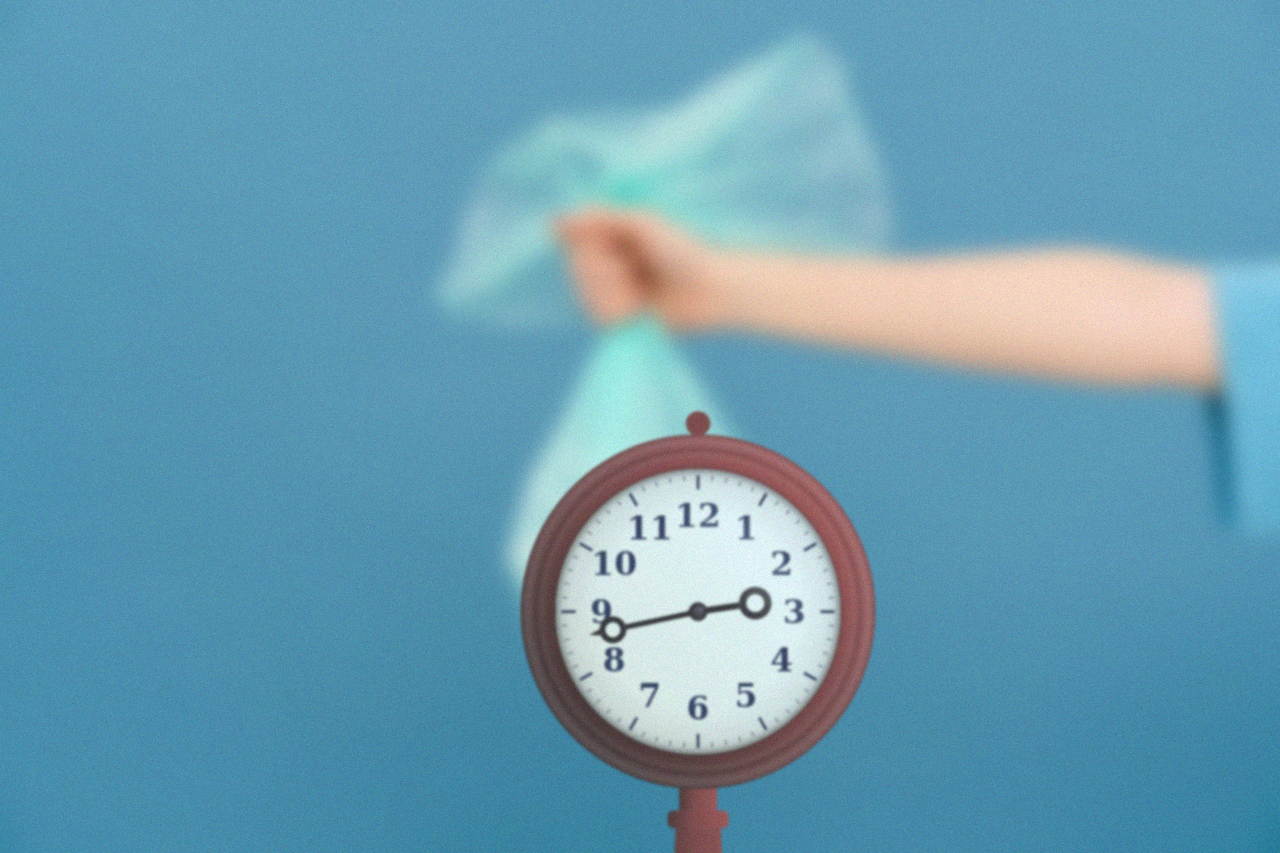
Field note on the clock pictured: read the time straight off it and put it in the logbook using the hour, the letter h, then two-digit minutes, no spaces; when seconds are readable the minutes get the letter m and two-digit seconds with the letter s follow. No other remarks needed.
2h43
